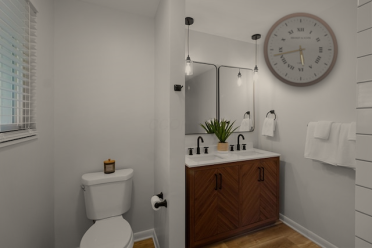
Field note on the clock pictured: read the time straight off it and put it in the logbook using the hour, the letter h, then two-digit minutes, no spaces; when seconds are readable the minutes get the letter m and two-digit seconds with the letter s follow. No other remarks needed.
5h43
